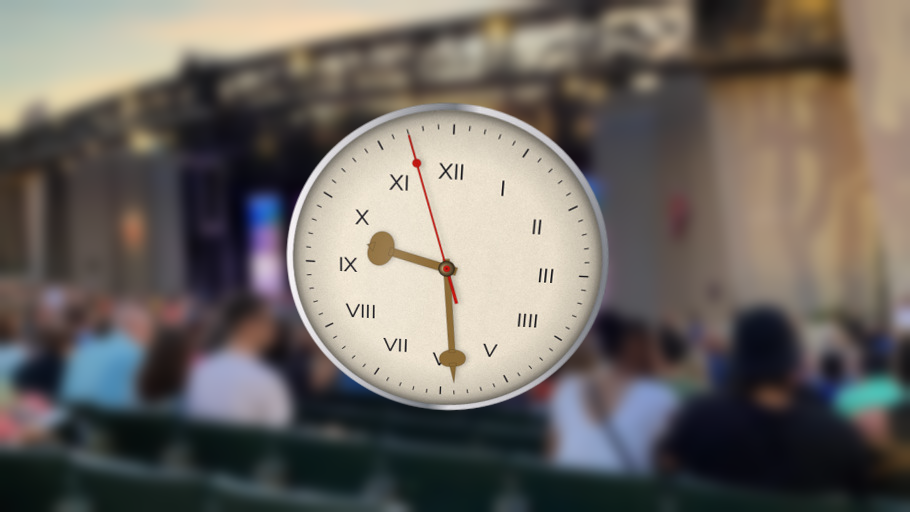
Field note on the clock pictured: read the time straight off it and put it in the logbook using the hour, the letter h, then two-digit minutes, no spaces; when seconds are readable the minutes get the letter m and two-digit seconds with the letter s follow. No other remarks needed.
9h28m57s
